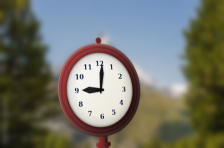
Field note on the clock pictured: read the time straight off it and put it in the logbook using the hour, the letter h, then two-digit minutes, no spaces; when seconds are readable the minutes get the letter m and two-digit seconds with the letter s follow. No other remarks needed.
9h01
